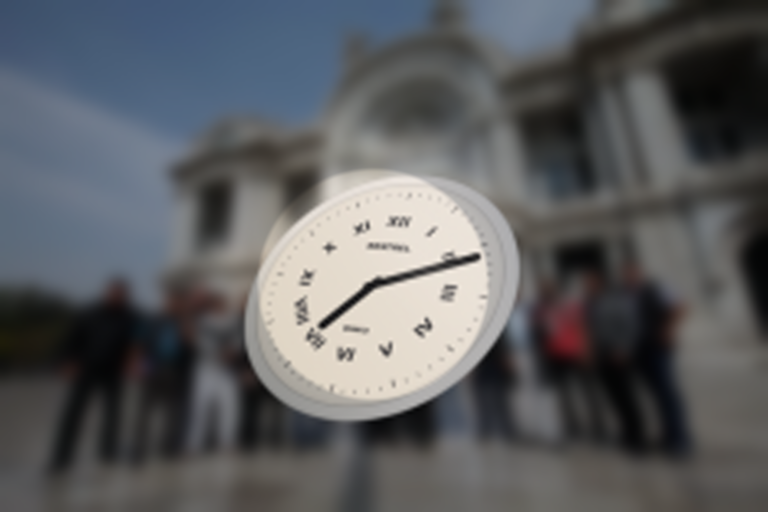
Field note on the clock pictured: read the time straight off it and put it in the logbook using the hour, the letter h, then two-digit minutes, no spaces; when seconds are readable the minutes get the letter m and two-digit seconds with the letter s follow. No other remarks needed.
7h11
